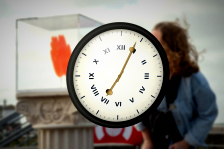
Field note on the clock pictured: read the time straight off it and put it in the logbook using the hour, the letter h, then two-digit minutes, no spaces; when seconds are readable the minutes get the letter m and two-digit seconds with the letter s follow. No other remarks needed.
7h04
